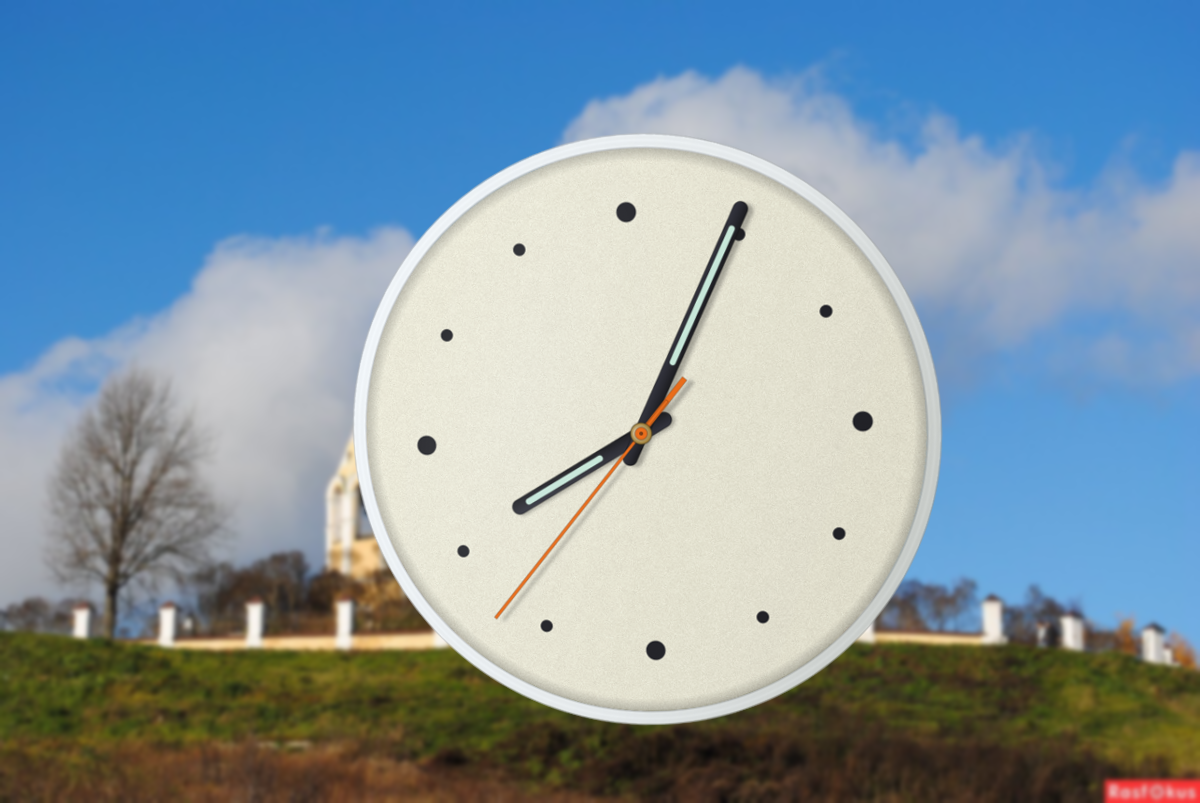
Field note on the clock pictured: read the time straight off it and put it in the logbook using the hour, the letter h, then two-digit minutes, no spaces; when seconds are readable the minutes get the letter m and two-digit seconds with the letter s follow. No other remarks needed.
8h04m37s
